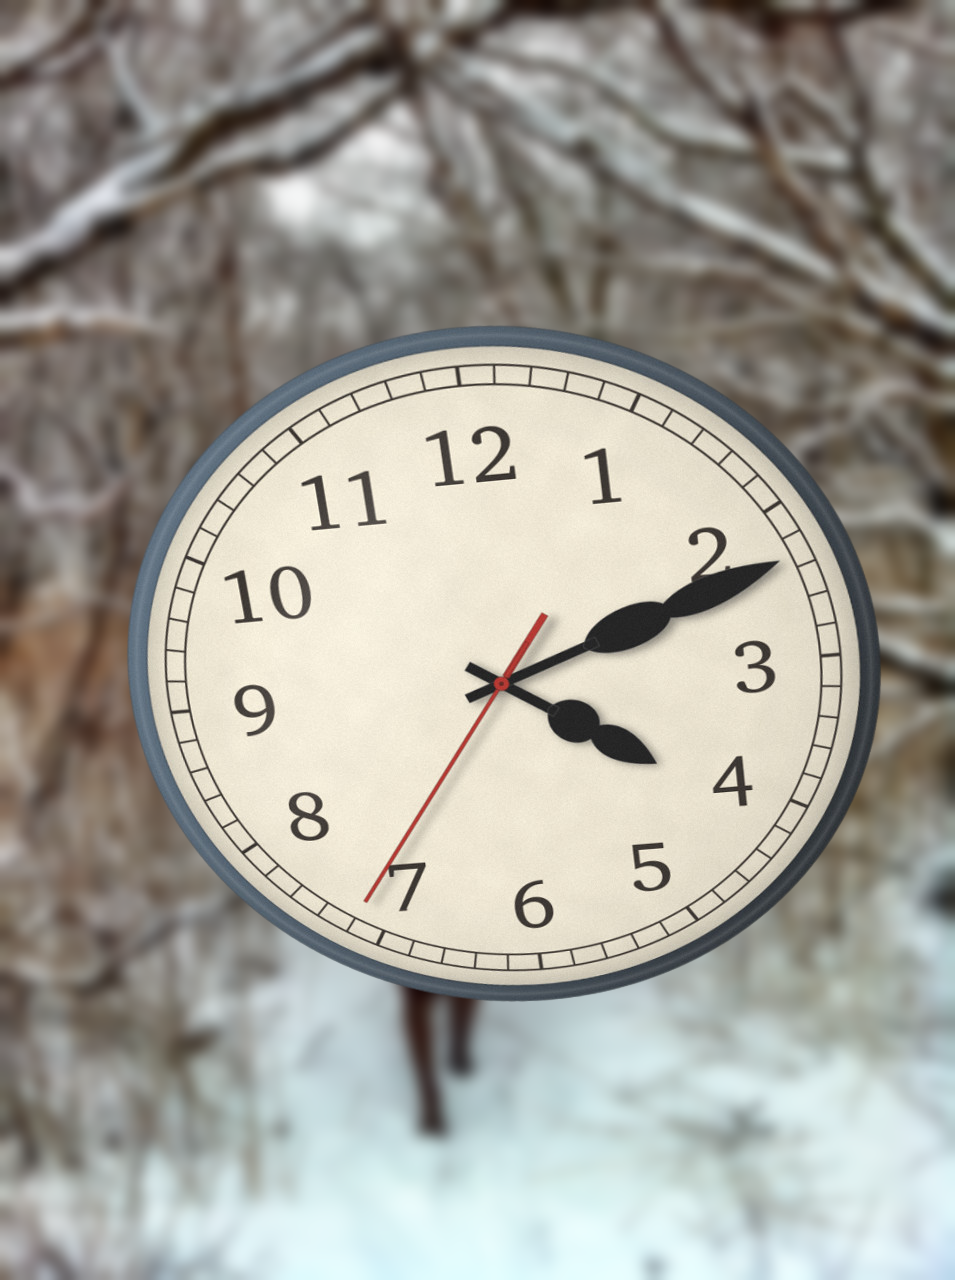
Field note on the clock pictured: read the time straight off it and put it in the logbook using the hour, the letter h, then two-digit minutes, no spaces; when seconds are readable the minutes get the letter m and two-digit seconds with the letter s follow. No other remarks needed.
4h11m36s
